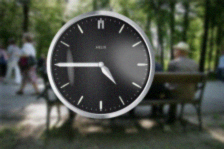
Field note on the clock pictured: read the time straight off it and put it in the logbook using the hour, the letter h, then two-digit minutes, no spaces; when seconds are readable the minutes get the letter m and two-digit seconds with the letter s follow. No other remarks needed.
4h45
